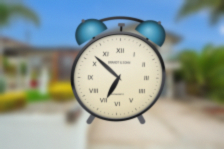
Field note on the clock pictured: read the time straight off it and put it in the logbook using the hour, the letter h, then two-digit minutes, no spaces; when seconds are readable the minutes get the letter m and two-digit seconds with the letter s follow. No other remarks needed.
6h52
